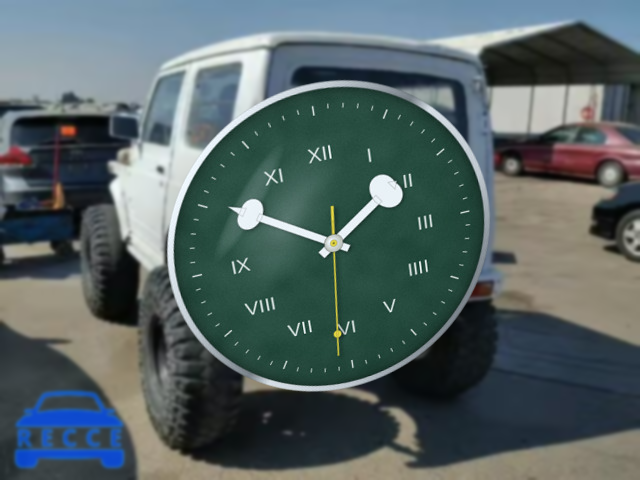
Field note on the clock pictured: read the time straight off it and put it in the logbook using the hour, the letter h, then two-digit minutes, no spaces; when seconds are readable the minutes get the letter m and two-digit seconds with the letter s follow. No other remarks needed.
1h50m31s
